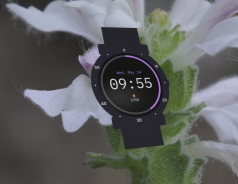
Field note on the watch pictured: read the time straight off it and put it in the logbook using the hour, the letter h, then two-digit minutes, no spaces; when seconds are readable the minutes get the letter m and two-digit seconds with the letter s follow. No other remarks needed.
9h55
